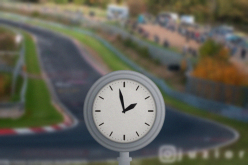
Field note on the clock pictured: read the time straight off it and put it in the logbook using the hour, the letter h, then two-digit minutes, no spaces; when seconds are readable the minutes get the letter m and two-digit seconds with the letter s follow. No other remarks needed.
1h58
